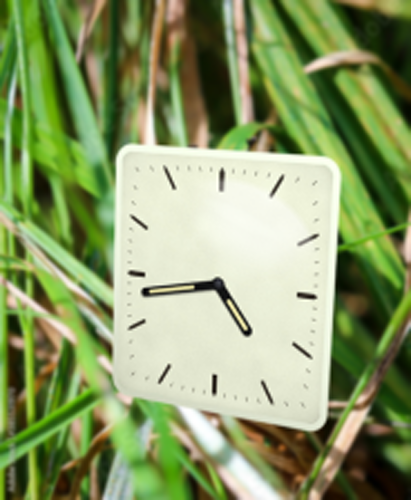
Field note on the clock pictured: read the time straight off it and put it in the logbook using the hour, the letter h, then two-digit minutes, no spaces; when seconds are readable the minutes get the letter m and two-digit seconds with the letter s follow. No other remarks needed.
4h43
